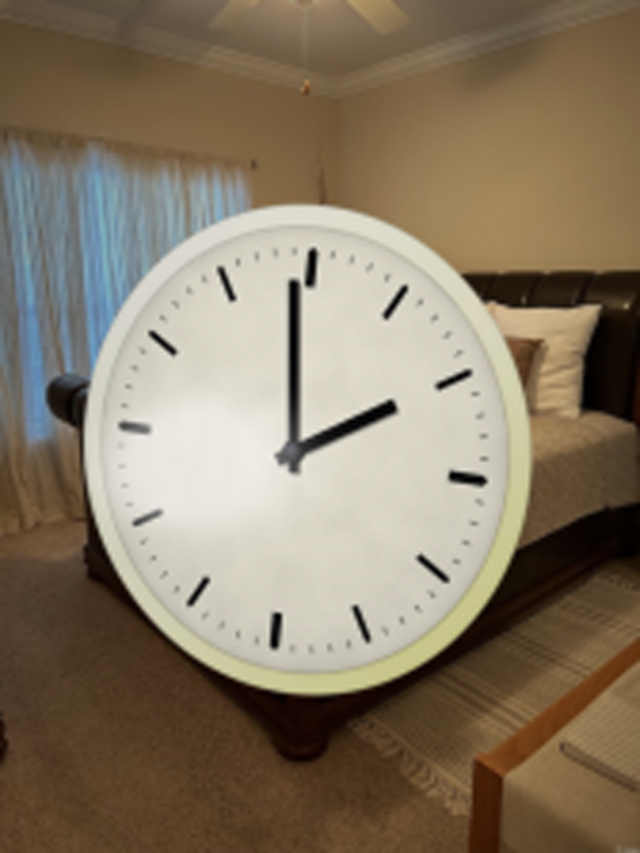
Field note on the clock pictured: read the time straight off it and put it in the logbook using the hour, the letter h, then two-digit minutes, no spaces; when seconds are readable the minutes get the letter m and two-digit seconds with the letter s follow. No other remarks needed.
1h59
